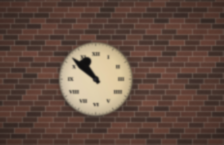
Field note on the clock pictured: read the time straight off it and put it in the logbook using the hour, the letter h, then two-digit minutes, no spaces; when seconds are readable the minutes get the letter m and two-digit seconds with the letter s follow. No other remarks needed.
10h52
